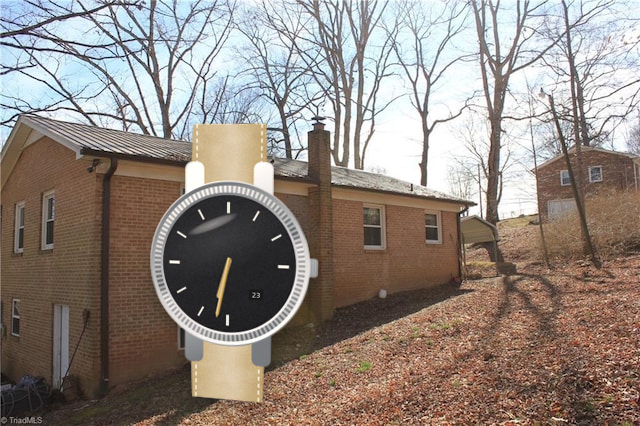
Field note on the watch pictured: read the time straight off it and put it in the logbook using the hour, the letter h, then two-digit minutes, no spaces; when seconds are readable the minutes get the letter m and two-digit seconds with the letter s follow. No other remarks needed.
6h32
